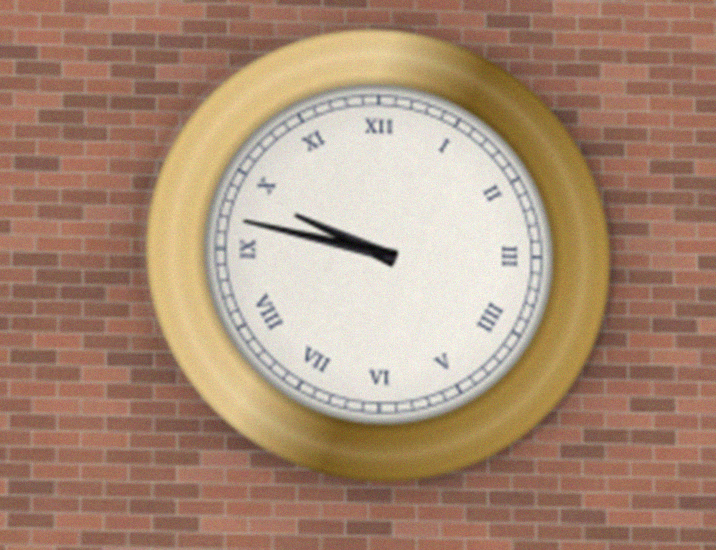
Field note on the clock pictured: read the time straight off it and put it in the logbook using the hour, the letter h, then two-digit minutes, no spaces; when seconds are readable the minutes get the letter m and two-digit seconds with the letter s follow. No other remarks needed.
9h47
